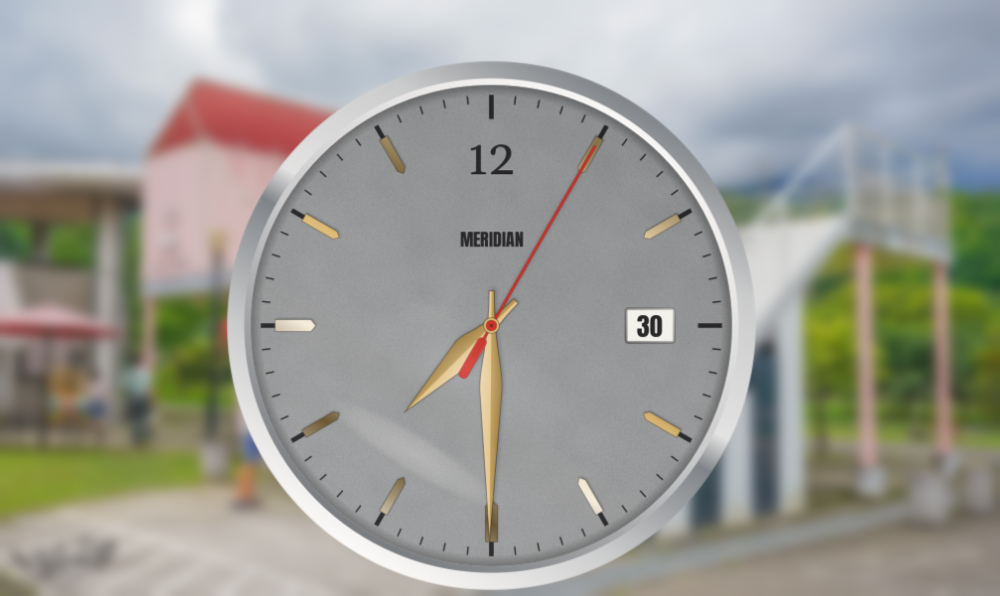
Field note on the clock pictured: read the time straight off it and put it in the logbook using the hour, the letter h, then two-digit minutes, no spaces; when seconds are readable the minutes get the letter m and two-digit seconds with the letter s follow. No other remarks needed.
7h30m05s
